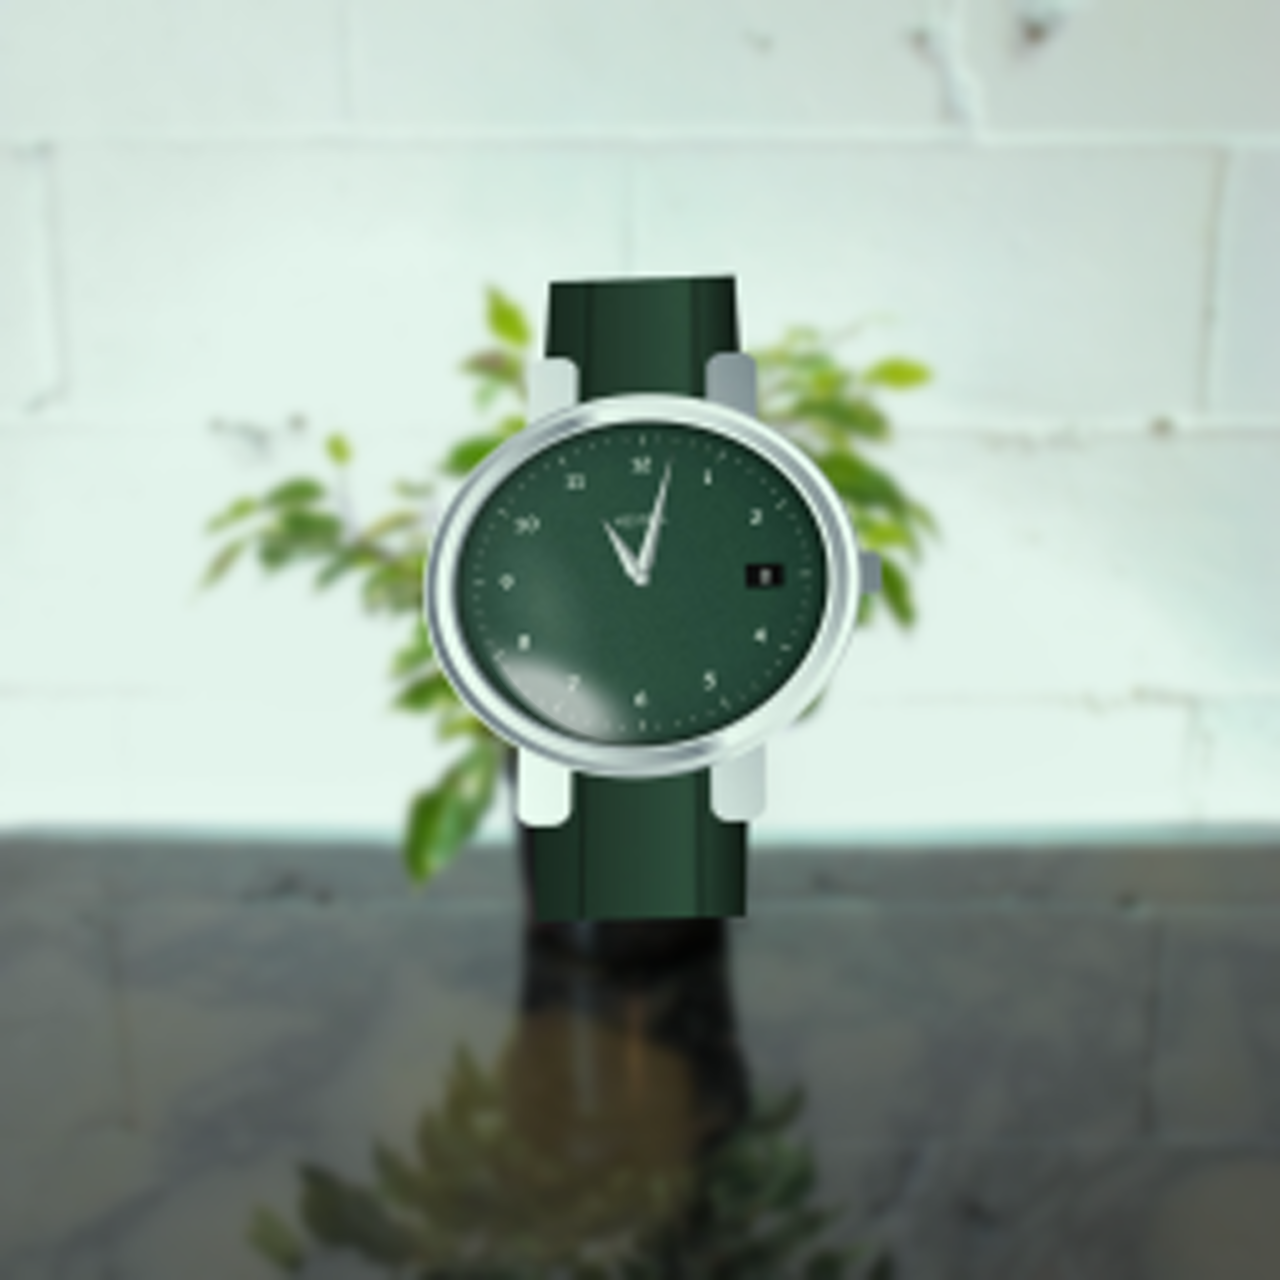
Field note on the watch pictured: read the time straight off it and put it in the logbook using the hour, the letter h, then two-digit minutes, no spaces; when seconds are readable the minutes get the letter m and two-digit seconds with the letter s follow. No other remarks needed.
11h02
